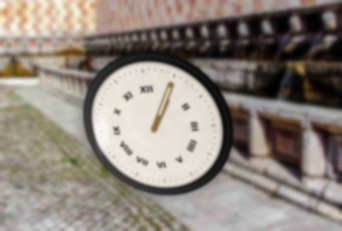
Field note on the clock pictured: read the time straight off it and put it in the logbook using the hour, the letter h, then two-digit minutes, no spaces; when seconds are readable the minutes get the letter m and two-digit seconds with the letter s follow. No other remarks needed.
1h05
